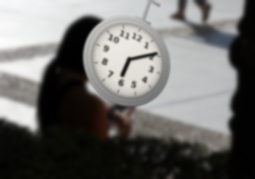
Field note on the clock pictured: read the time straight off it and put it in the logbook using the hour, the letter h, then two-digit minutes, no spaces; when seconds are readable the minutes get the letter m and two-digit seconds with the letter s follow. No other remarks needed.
6h09
